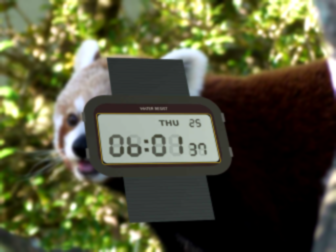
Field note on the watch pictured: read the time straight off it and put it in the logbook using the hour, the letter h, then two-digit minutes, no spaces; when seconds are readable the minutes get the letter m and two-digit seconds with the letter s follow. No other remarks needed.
6h01m37s
